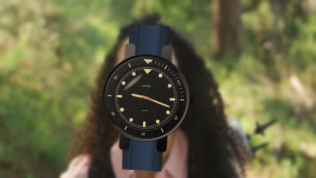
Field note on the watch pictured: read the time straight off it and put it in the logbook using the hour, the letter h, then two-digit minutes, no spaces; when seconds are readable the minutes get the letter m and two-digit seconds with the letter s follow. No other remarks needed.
9h18
